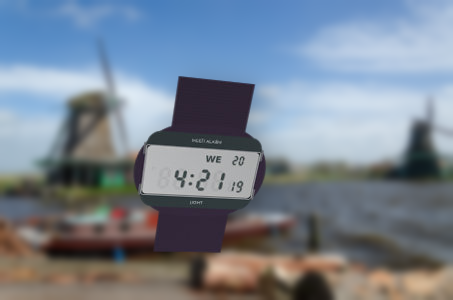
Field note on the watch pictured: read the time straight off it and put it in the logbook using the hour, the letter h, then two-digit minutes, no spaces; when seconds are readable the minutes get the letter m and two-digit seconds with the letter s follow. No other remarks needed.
4h21m19s
